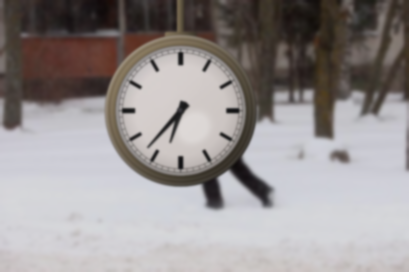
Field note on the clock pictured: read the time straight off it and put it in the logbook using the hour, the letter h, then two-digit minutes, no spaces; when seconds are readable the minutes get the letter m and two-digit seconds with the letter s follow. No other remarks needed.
6h37
